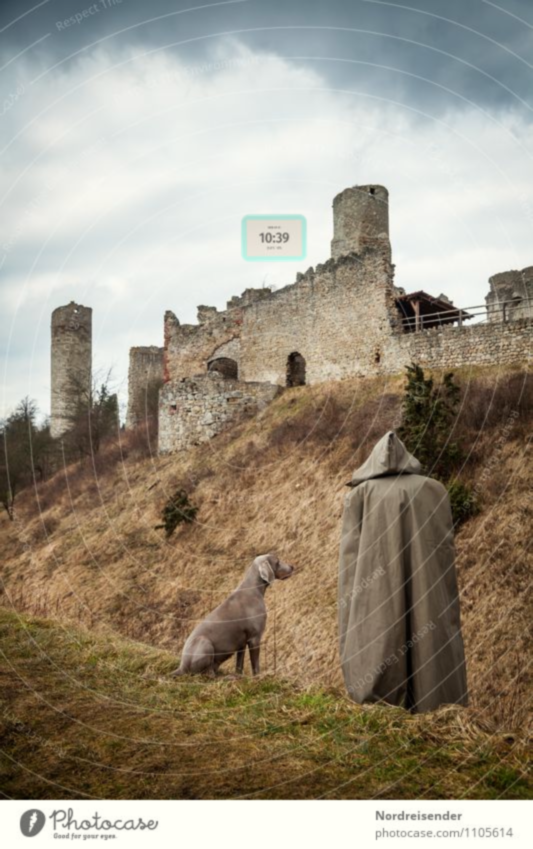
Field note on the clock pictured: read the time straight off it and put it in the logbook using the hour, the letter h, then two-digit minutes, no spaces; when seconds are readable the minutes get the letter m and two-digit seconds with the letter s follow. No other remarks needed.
10h39
